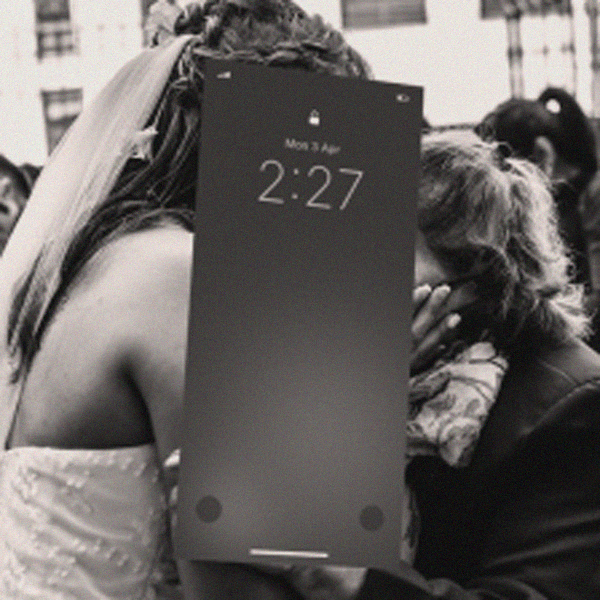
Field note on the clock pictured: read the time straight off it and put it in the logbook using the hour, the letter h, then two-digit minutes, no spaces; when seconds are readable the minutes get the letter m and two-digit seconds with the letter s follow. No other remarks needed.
2h27
